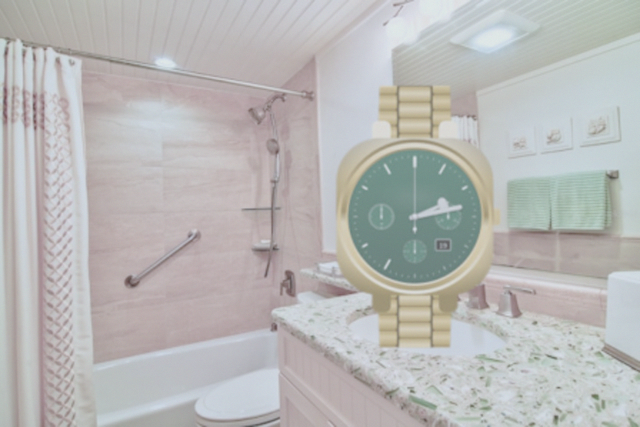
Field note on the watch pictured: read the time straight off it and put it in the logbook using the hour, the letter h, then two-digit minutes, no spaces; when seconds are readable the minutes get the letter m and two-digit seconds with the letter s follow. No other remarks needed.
2h13
